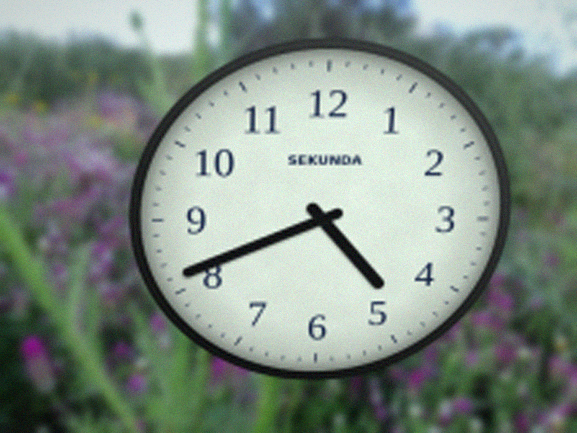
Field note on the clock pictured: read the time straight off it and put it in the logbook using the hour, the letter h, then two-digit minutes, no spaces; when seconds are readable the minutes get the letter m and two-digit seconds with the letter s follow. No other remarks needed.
4h41
